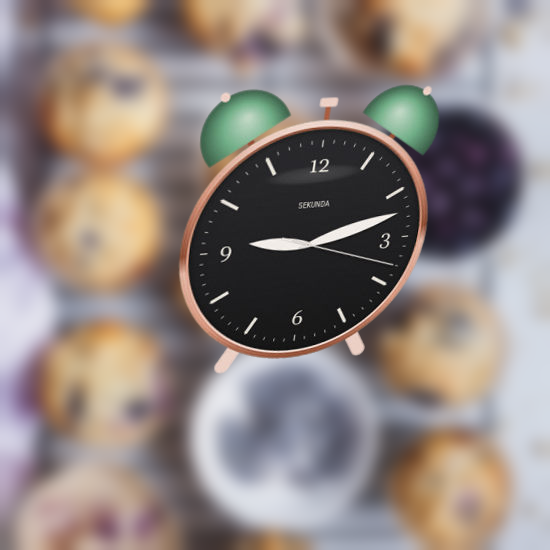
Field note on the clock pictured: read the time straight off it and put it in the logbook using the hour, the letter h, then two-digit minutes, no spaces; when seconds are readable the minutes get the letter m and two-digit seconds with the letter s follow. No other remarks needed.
9h12m18s
